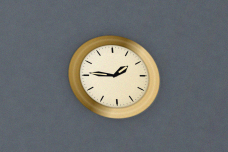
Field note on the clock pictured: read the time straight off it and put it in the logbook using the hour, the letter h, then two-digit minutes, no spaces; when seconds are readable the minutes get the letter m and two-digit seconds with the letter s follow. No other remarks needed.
1h46
